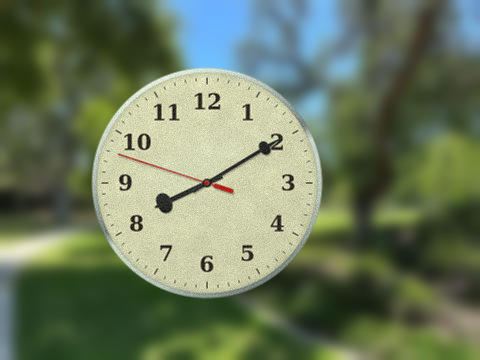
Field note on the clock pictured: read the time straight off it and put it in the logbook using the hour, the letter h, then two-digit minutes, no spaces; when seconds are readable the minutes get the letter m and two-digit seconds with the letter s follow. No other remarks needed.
8h09m48s
